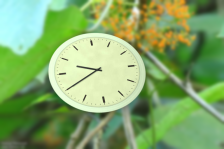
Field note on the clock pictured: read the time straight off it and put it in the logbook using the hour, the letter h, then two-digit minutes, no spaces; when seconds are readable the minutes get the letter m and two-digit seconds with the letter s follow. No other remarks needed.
9h40
